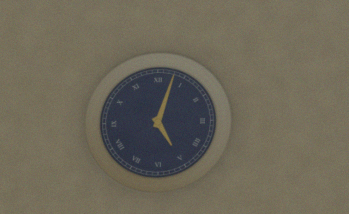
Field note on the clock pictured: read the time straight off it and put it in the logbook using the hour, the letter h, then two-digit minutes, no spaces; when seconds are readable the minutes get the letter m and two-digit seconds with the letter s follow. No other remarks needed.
5h03
